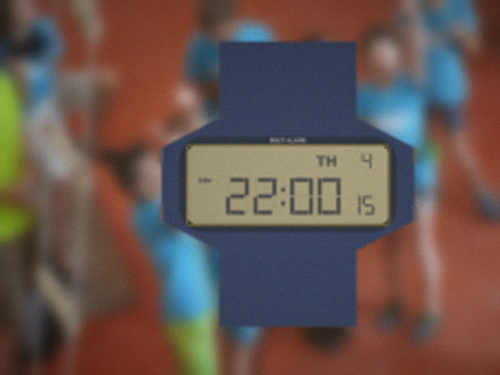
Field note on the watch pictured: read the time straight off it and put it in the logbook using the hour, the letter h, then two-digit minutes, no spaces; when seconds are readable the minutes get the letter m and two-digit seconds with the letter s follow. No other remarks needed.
22h00m15s
